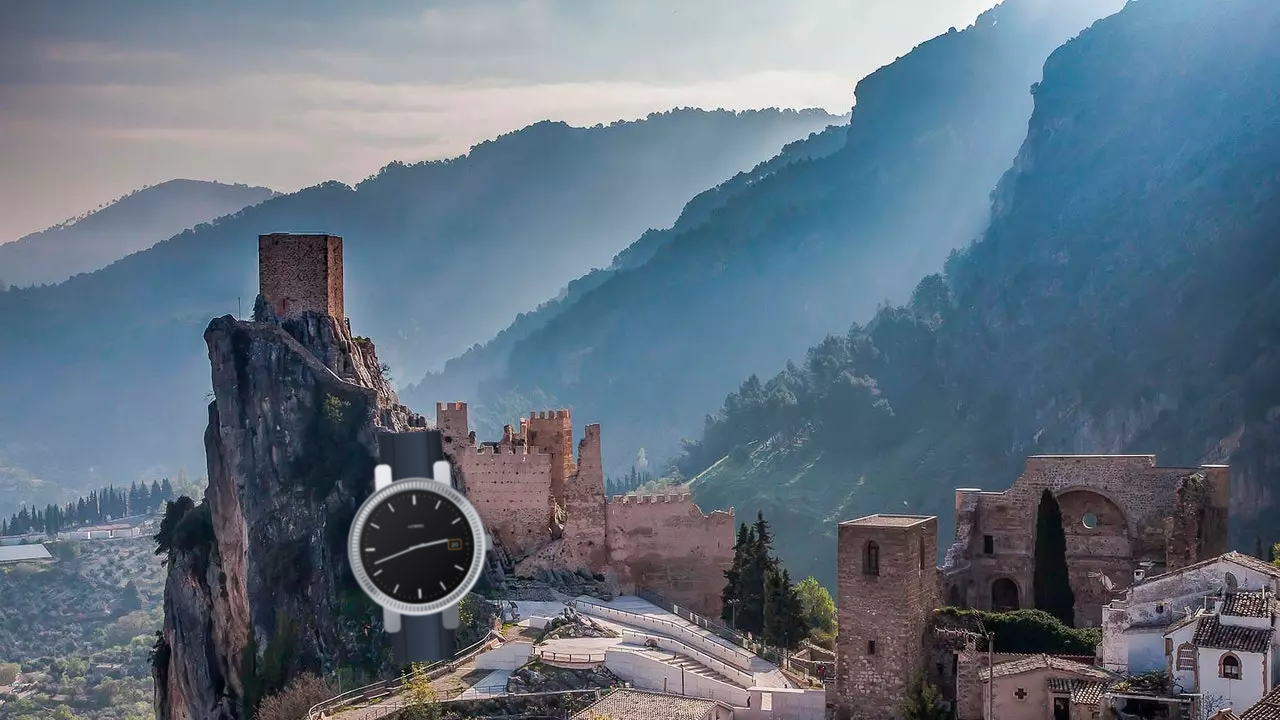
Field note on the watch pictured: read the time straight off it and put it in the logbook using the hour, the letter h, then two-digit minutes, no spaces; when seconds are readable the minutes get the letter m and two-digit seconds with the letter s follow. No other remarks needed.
2h42
